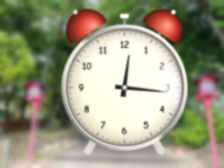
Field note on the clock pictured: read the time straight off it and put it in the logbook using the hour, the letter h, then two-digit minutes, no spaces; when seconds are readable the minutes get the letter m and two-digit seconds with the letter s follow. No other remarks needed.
12h16
